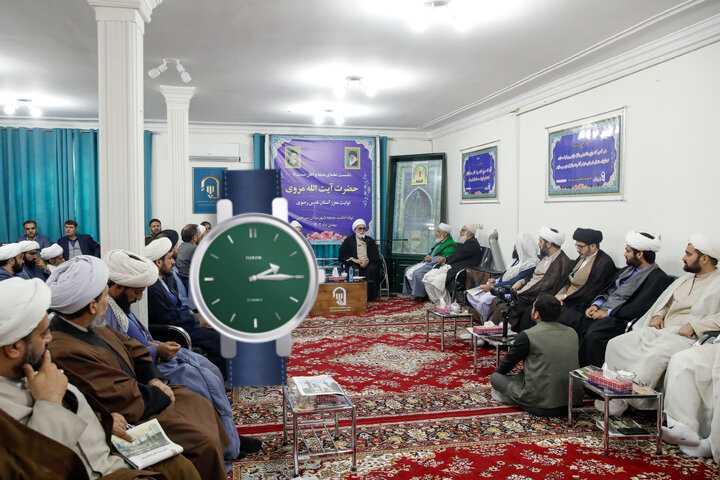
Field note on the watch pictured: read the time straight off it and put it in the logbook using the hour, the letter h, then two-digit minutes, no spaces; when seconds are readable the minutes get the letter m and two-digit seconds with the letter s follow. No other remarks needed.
2h15
